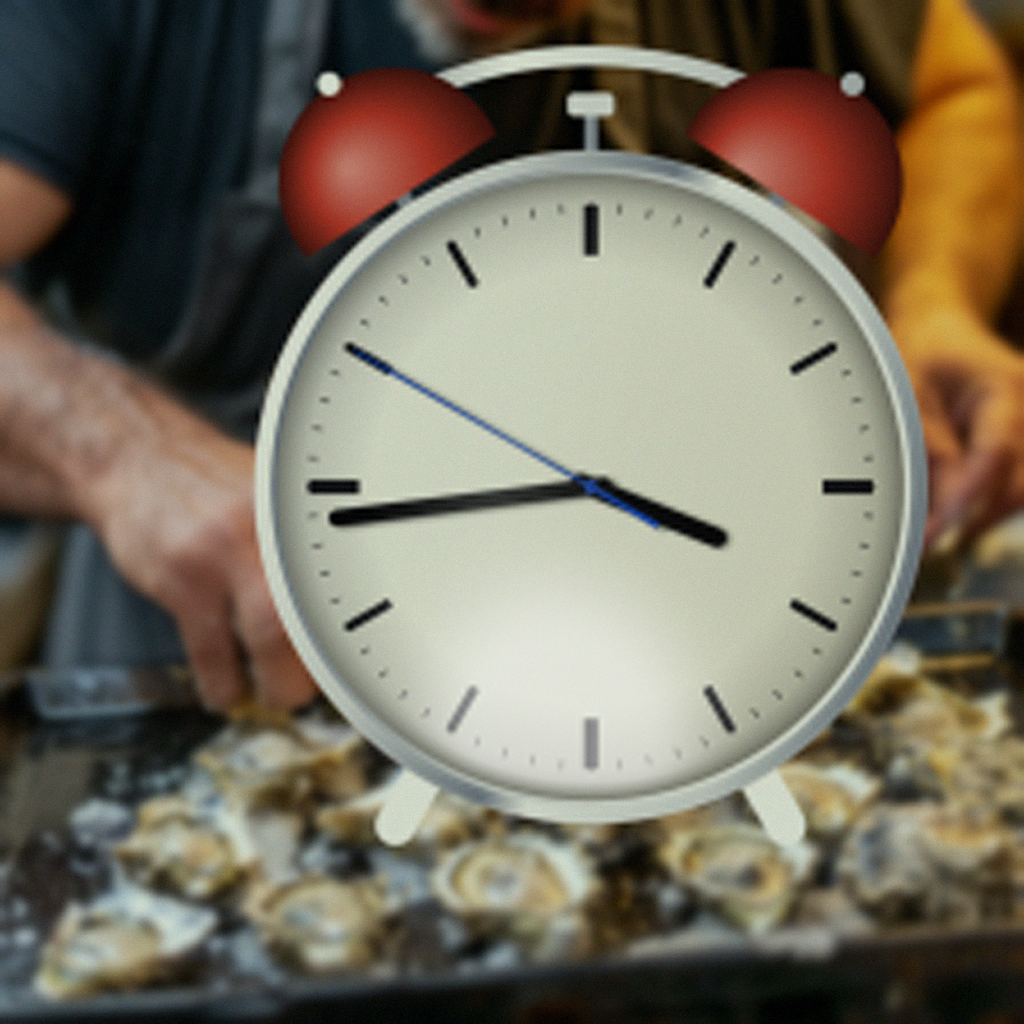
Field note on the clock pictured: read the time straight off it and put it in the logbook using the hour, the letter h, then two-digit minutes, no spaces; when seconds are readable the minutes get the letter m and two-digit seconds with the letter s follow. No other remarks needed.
3h43m50s
